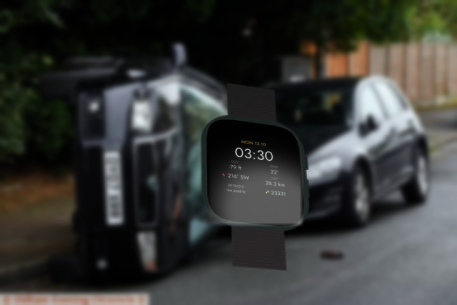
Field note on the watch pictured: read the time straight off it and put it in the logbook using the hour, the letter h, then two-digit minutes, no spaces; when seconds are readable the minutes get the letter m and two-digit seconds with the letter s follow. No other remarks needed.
3h30
